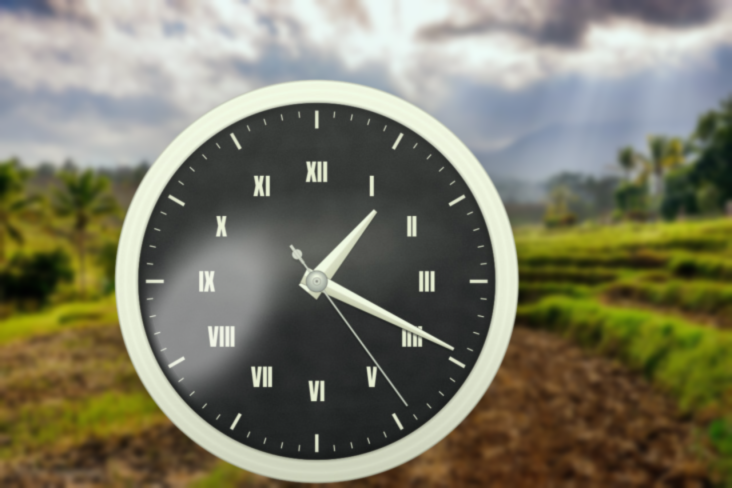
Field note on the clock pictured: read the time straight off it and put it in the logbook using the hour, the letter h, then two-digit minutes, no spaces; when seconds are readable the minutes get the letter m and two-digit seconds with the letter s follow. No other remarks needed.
1h19m24s
